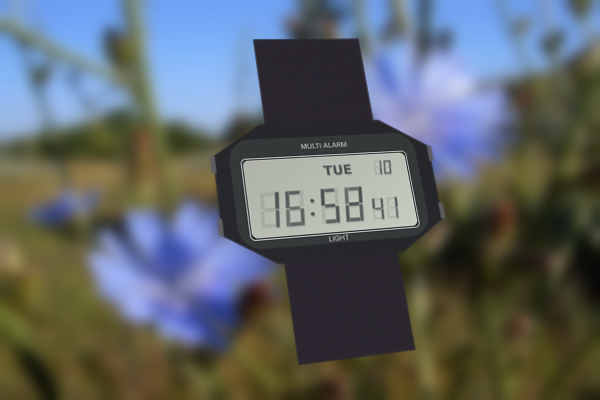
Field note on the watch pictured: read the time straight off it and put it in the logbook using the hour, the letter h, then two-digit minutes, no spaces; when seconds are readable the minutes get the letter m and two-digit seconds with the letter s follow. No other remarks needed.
16h58m41s
